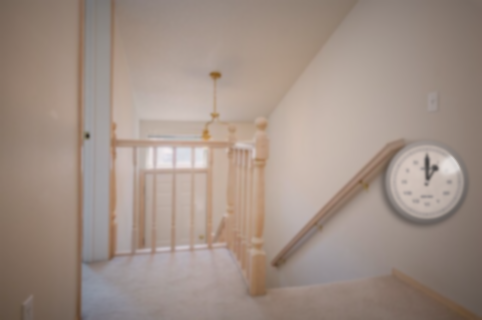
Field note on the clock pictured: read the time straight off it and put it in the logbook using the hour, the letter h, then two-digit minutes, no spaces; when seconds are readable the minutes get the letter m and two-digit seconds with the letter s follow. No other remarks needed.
1h00
